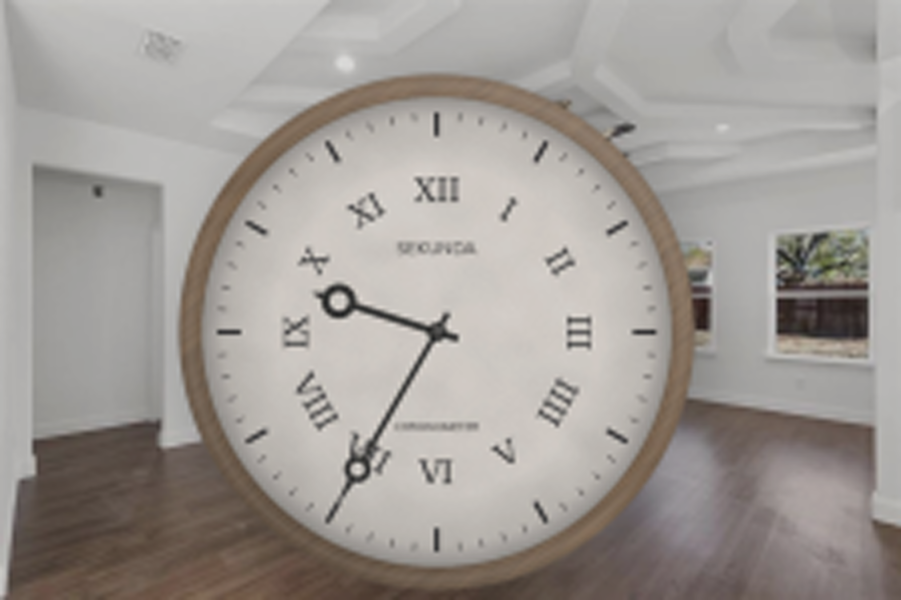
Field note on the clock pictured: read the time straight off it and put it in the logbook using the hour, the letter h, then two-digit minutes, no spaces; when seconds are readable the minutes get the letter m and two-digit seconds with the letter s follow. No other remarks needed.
9h35
